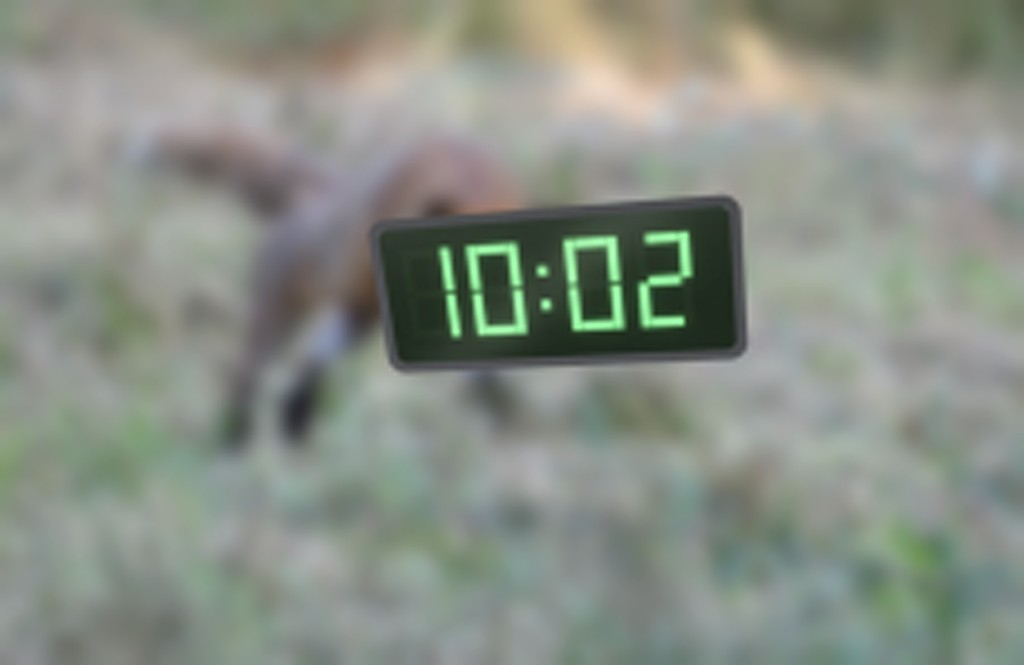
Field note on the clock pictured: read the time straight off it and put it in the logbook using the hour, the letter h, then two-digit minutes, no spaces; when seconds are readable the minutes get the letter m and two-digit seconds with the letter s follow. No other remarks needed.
10h02
